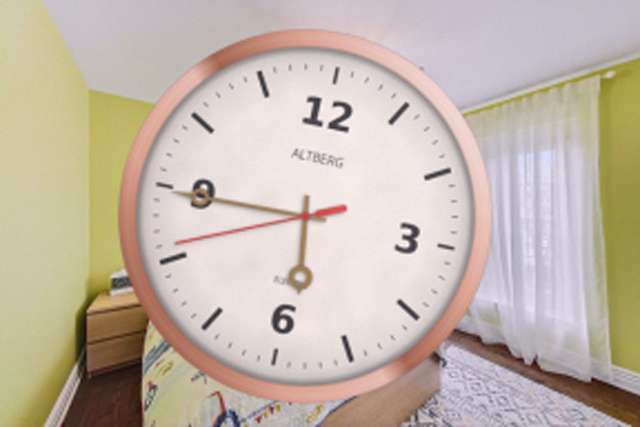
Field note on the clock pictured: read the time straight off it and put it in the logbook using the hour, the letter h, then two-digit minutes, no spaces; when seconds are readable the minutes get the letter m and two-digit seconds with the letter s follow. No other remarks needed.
5h44m41s
